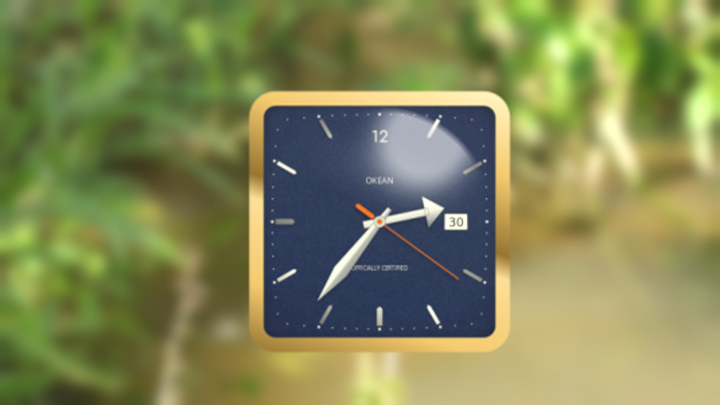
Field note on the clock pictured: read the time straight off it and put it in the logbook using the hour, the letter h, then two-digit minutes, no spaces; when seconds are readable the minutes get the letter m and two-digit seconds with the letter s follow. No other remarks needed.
2h36m21s
